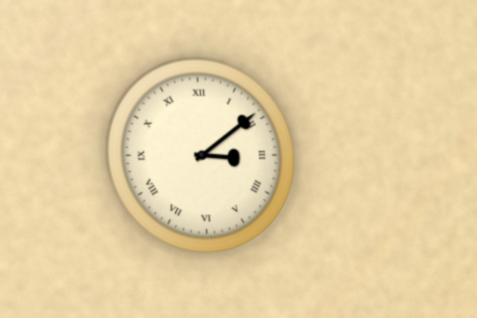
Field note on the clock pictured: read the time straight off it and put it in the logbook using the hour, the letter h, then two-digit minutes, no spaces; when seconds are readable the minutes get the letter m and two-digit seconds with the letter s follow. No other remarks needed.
3h09
